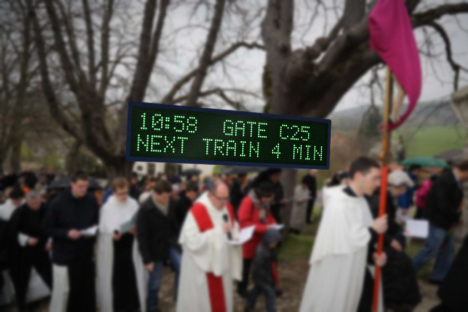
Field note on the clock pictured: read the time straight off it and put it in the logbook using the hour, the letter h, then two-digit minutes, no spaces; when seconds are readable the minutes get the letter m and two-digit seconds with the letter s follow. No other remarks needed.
10h58
